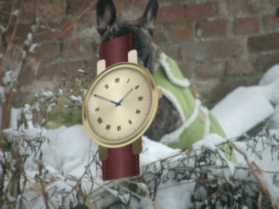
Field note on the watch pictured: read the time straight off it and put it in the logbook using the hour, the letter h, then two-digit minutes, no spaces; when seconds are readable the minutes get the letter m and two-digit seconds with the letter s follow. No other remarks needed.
1h50
